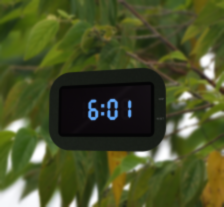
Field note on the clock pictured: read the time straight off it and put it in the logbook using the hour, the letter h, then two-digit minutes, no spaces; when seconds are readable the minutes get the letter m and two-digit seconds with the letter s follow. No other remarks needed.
6h01
